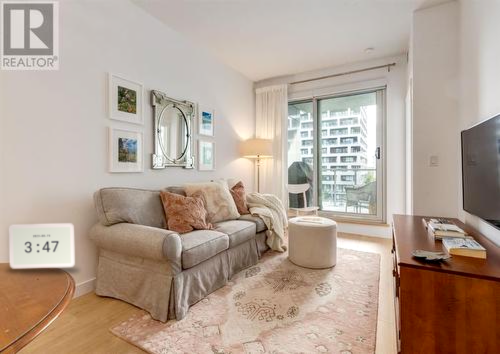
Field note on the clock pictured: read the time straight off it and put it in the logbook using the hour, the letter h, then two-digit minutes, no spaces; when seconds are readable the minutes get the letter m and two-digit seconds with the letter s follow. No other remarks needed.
3h47
